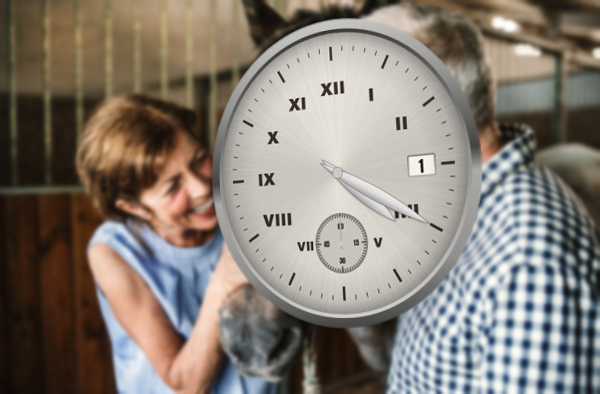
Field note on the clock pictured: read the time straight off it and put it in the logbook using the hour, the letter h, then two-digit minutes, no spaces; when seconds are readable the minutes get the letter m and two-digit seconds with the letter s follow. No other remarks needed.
4h20
